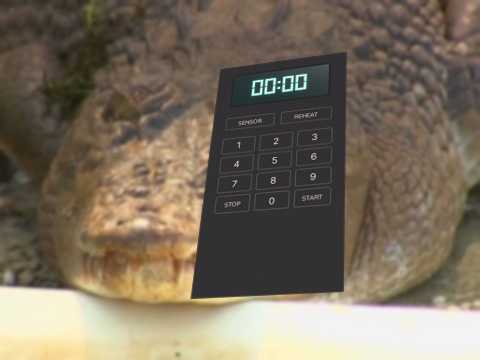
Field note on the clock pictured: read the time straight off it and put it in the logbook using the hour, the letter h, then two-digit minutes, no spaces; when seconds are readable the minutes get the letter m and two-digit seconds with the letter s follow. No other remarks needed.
0h00
